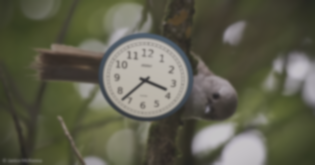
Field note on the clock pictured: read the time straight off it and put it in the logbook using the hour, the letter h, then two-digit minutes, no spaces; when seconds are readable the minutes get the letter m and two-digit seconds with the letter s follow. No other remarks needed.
3h37
